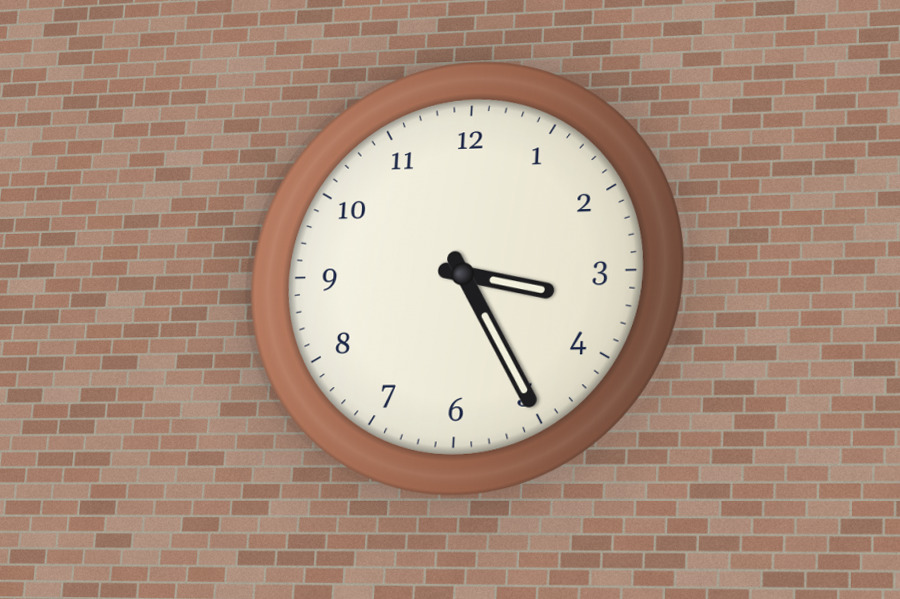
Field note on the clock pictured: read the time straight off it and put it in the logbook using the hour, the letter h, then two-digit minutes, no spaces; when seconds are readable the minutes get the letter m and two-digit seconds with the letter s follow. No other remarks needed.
3h25
